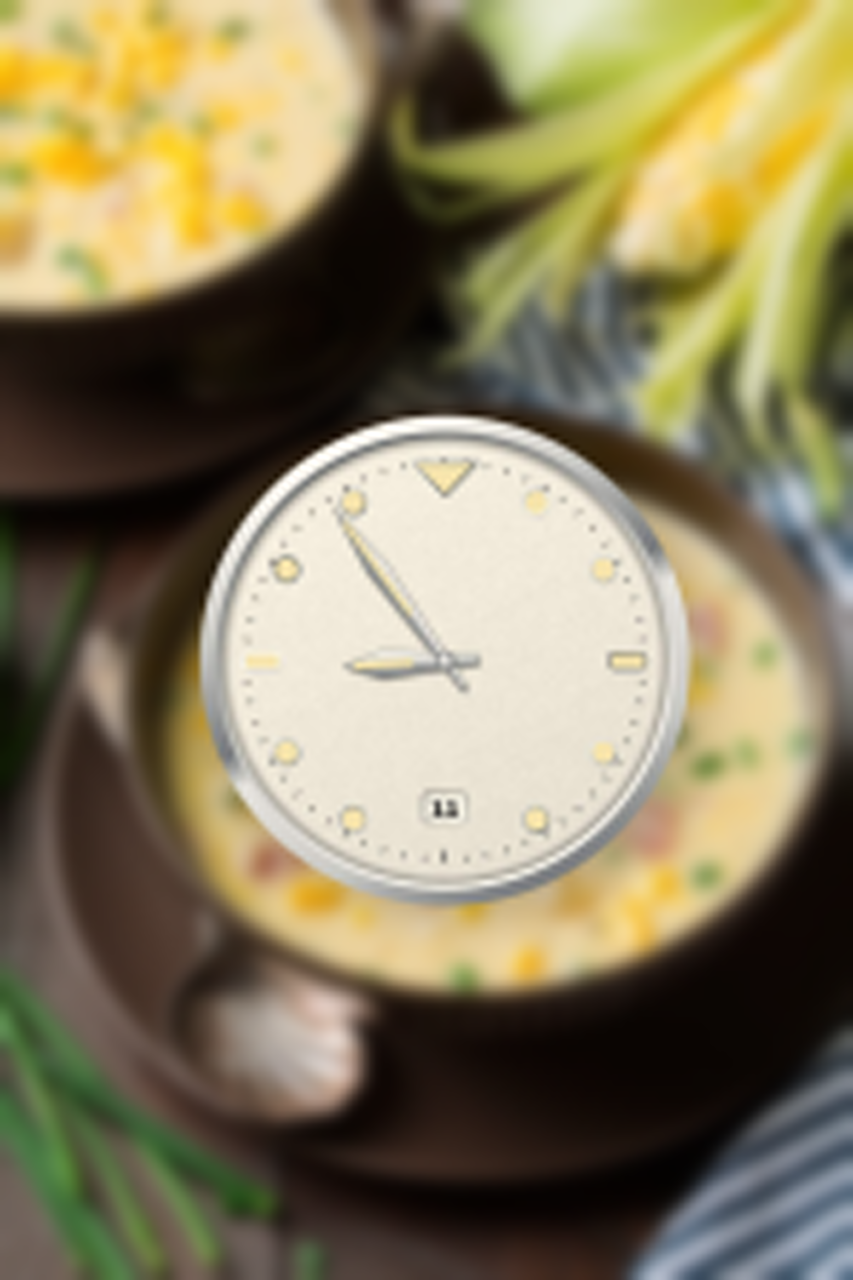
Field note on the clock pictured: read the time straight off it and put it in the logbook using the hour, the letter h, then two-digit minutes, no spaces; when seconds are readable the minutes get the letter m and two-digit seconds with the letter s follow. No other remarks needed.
8h54
